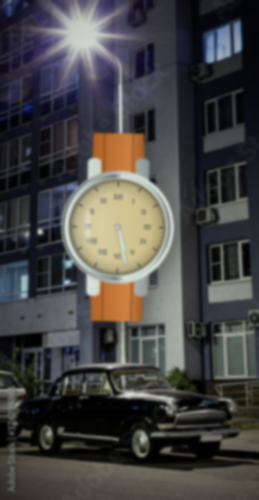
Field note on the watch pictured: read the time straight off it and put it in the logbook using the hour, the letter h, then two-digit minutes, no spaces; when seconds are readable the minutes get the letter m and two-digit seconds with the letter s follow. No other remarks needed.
5h28
